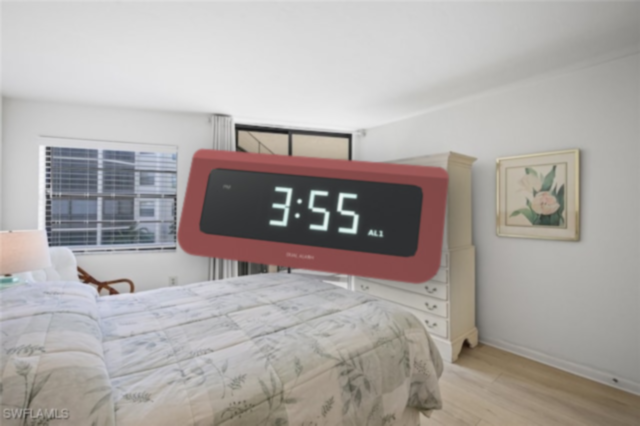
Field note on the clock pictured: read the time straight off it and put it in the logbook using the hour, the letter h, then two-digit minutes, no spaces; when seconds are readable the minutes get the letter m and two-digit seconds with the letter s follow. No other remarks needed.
3h55
